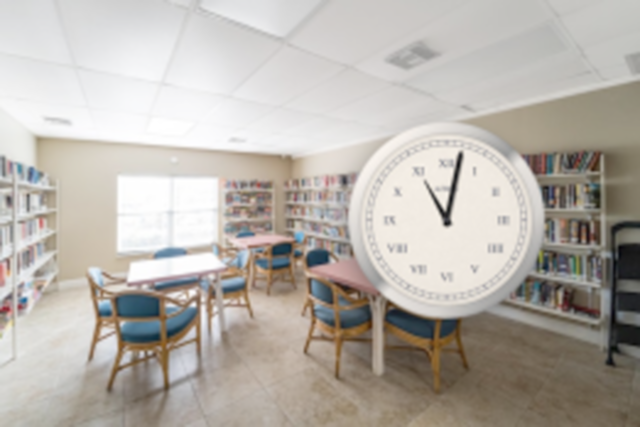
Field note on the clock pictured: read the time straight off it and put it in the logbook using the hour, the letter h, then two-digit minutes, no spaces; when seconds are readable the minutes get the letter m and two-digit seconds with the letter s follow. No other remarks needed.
11h02
